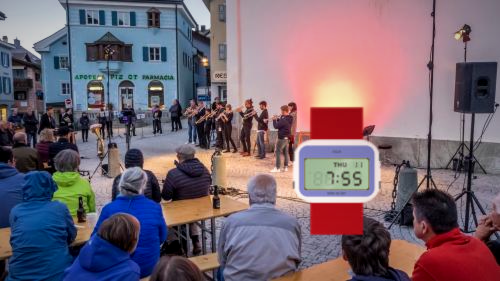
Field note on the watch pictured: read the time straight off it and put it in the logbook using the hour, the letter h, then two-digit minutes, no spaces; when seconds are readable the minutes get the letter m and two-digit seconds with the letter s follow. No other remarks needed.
7h55
